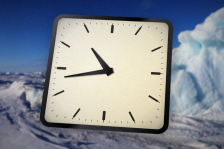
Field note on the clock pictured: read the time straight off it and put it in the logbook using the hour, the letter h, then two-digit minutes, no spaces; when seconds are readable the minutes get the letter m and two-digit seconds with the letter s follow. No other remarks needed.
10h43
